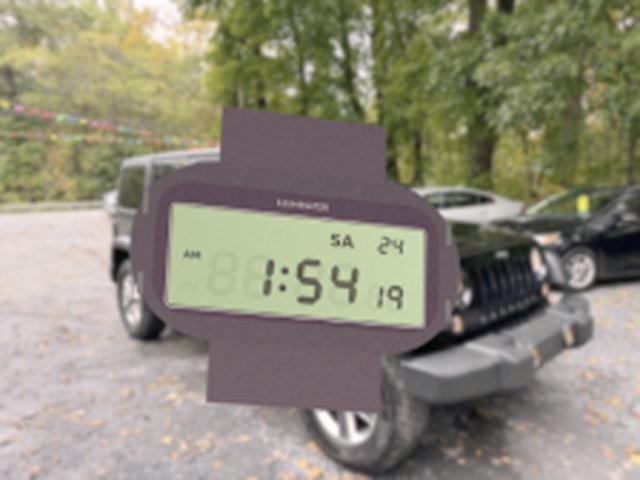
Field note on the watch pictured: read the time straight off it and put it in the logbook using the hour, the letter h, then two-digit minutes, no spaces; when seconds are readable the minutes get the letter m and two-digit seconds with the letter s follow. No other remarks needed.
1h54m19s
